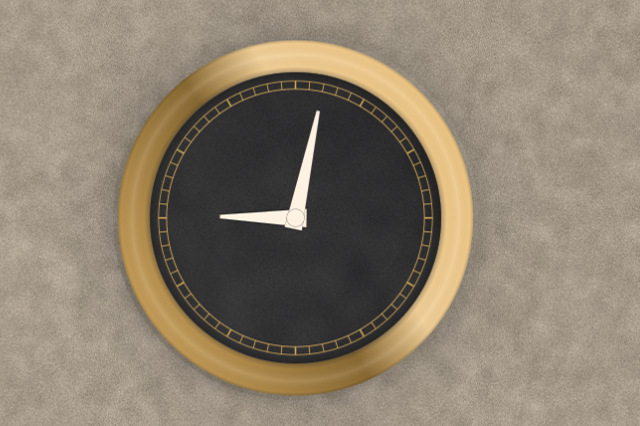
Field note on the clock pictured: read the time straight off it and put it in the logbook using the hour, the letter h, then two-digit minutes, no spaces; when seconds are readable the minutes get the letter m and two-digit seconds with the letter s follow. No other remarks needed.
9h02
